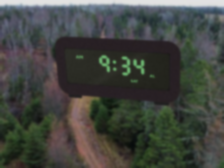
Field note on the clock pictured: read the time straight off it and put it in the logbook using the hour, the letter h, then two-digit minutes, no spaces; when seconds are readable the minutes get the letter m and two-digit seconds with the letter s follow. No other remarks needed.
9h34
